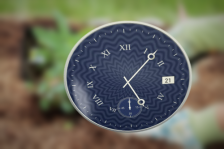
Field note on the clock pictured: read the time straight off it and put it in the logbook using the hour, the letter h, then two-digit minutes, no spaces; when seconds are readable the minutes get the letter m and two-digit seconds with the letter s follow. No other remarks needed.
5h07
